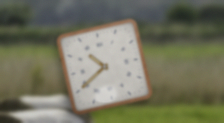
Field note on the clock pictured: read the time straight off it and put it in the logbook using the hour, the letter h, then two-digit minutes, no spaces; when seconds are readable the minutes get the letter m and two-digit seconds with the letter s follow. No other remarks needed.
10h40
